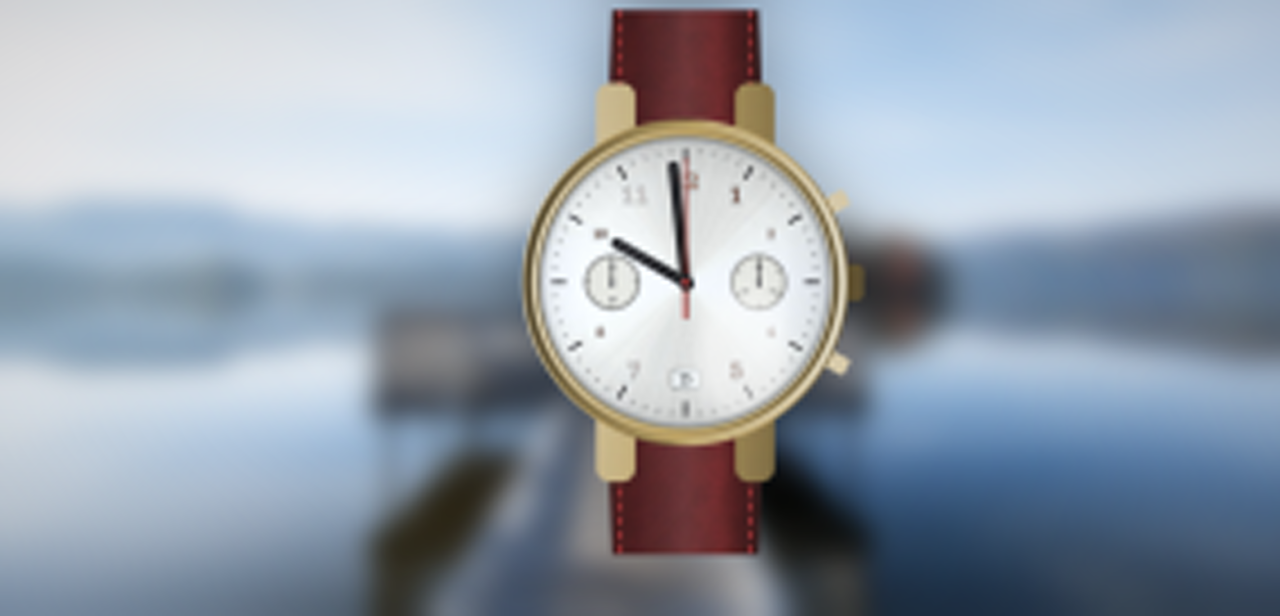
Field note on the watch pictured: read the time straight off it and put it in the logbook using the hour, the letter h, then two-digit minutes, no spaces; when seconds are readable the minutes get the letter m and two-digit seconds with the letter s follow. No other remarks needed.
9h59
